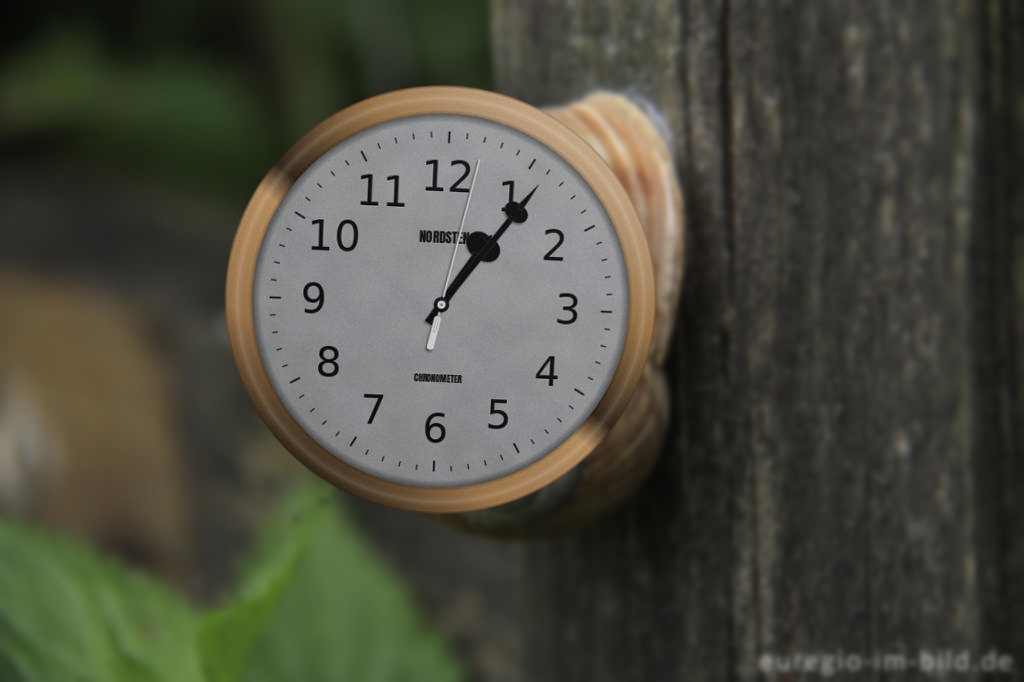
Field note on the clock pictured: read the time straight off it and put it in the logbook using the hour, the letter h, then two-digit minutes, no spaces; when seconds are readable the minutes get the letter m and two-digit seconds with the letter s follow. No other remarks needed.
1h06m02s
